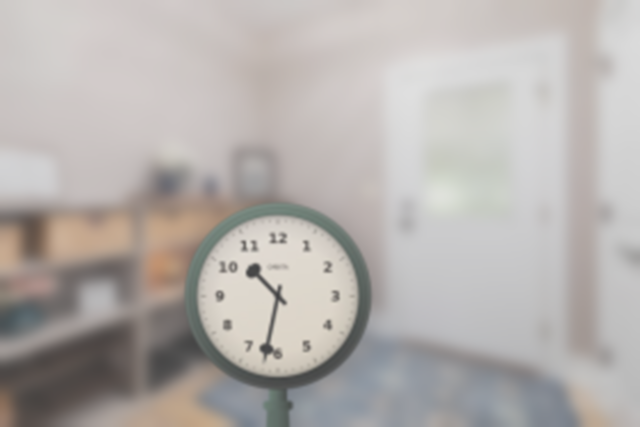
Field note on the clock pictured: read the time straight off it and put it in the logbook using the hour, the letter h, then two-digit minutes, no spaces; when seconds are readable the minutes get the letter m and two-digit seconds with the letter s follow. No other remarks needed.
10h32
